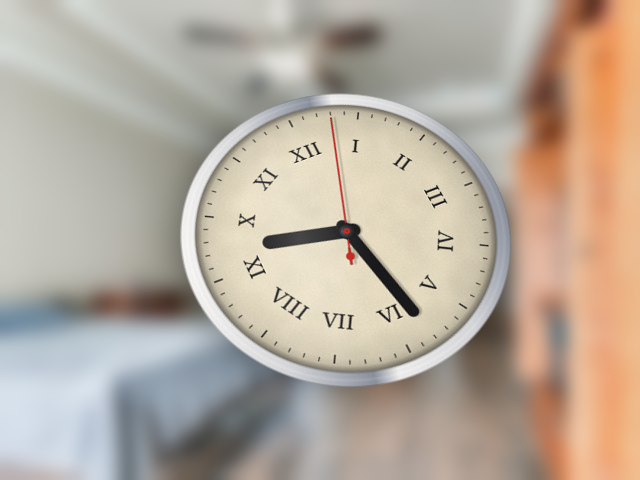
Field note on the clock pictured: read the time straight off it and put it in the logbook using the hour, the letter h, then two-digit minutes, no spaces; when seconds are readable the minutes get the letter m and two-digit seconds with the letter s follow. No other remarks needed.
9h28m03s
